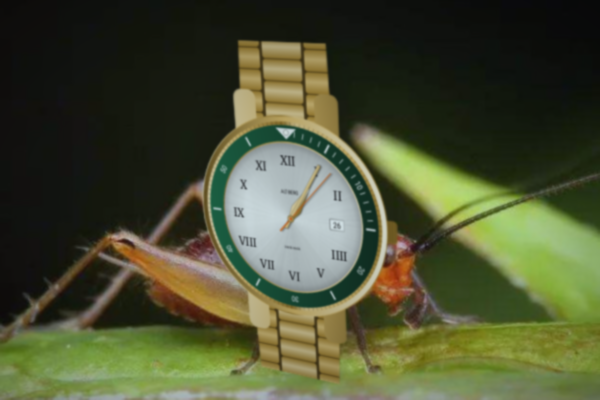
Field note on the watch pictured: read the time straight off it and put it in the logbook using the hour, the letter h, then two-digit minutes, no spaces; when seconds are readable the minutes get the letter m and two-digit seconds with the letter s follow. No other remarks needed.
1h05m07s
